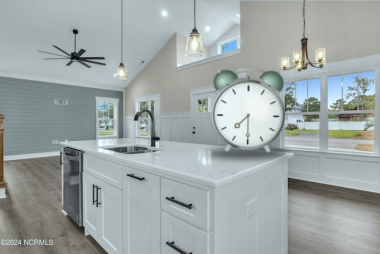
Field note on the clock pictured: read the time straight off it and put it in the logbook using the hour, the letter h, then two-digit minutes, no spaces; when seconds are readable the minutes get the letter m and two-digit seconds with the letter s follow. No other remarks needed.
7h30
